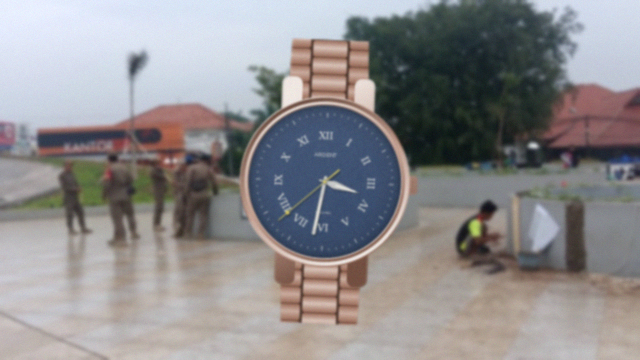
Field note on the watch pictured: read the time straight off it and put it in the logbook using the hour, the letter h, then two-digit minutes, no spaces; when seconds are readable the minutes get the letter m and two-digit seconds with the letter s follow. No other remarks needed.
3h31m38s
